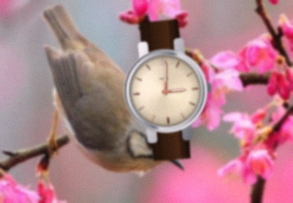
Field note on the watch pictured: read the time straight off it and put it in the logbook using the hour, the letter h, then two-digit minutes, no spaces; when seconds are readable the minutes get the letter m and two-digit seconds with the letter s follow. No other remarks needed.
3h01
